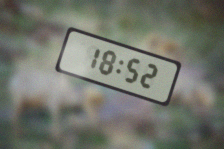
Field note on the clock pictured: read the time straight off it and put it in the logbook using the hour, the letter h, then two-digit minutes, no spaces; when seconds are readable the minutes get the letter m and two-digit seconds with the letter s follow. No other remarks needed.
18h52
